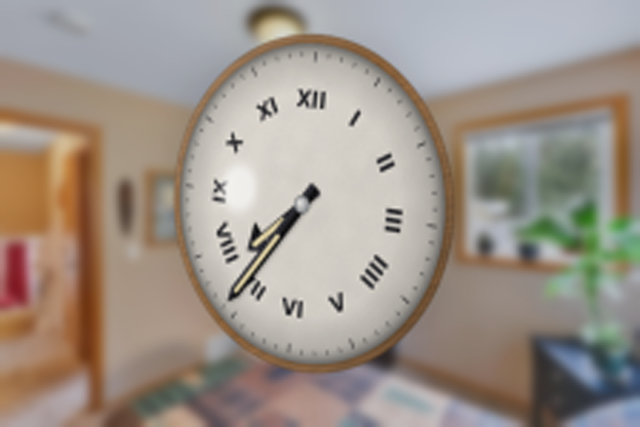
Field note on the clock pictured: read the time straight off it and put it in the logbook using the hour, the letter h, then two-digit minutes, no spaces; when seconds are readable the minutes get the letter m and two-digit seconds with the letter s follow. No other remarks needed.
7h36
